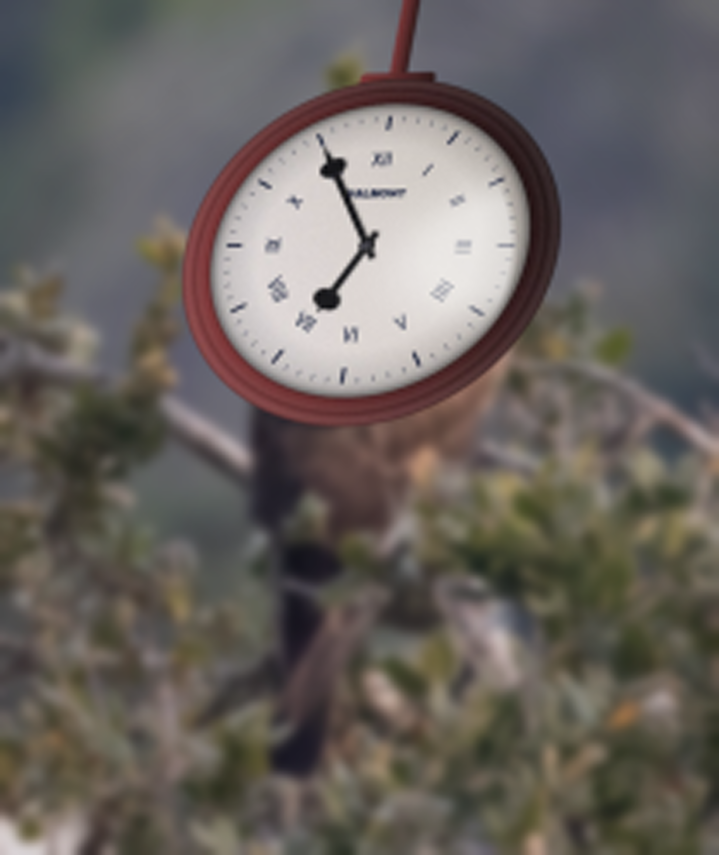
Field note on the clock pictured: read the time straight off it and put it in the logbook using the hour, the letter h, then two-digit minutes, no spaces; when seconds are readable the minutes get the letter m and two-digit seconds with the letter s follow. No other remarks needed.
6h55
